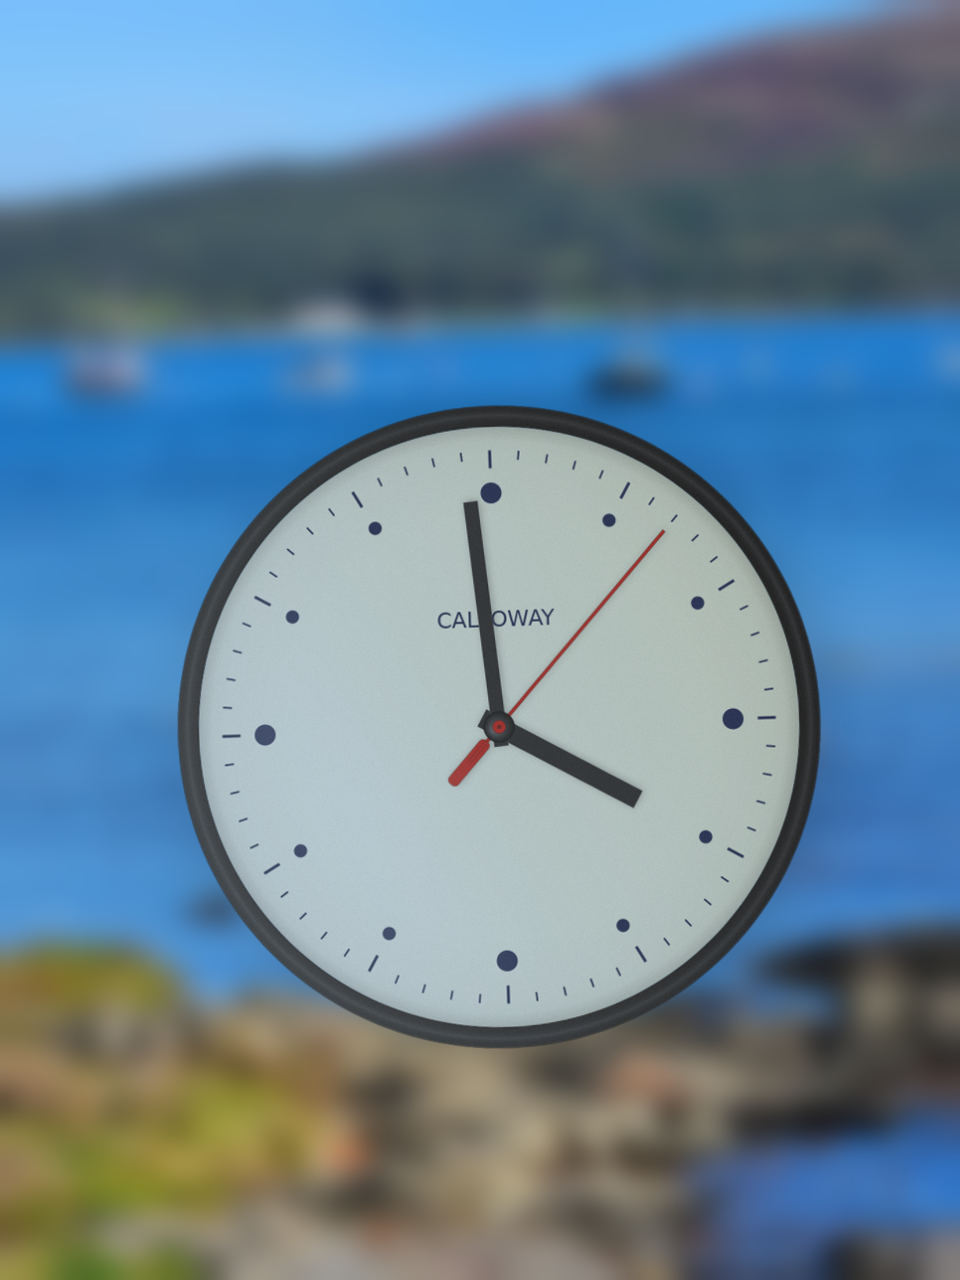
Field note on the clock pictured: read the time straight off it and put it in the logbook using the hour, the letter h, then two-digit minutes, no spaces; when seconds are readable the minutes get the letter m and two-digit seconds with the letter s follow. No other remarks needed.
3h59m07s
